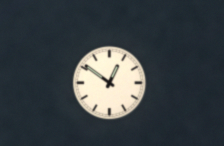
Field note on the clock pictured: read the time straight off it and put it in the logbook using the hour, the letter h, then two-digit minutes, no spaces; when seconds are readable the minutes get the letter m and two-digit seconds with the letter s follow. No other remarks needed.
12h51
